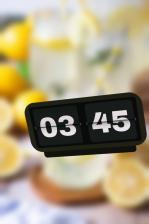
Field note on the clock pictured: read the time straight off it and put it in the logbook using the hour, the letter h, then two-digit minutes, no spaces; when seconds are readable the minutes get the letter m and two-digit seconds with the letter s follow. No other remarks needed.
3h45
